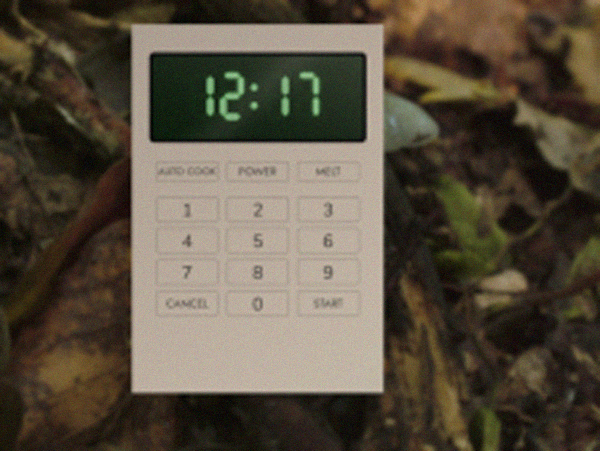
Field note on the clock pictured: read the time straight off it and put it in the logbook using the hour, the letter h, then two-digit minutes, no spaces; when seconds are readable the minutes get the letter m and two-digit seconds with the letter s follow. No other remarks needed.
12h17
